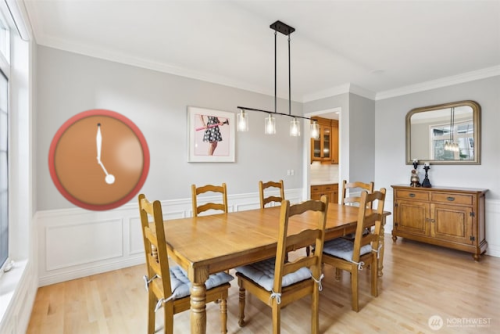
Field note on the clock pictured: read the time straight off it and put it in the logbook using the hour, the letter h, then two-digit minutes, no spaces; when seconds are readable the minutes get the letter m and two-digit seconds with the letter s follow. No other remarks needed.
5h00
